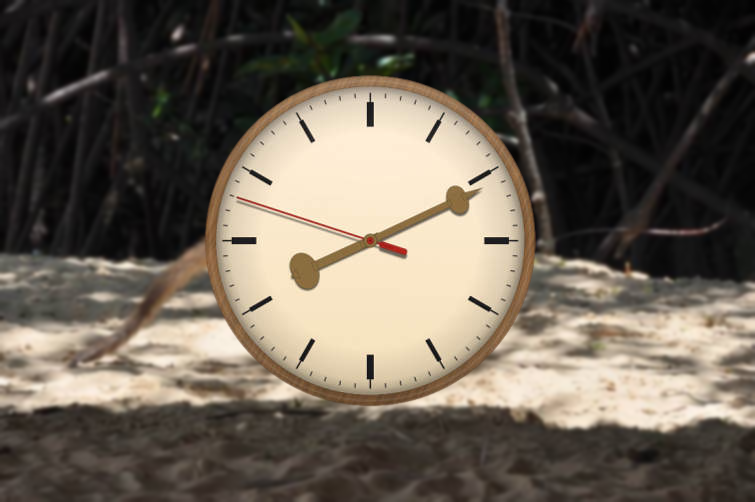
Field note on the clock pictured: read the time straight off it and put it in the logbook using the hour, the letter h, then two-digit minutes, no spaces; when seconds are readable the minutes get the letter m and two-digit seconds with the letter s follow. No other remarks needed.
8h10m48s
